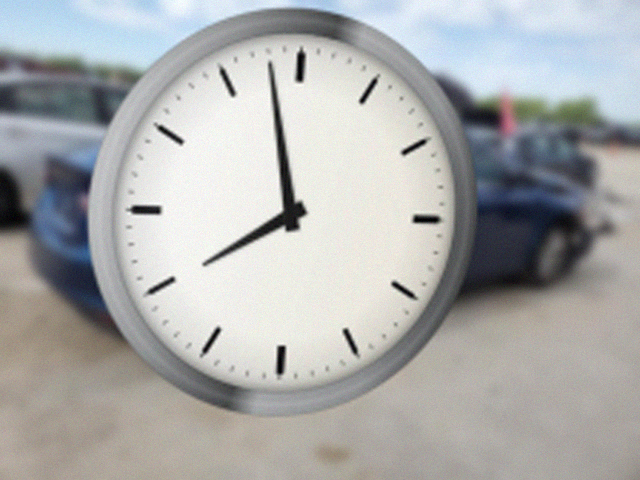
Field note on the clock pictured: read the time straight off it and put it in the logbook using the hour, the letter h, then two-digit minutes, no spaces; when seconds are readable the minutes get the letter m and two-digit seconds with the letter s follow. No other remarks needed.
7h58
